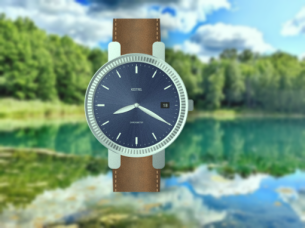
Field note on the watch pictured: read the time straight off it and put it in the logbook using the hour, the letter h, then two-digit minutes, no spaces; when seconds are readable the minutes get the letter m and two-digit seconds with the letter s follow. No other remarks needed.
8h20
